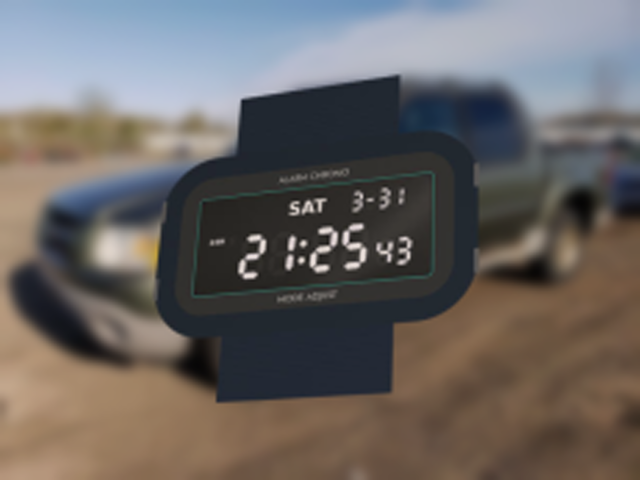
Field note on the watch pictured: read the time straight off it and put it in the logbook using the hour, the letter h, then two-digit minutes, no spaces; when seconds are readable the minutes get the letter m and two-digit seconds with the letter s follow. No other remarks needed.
21h25m43s
